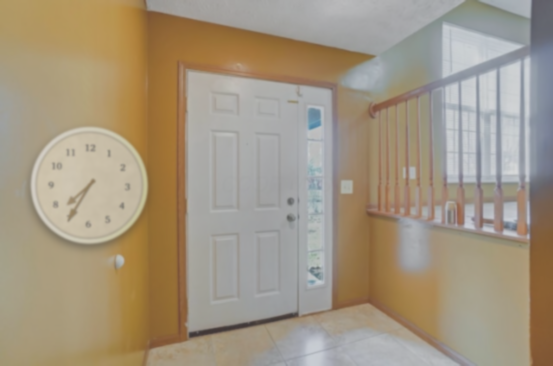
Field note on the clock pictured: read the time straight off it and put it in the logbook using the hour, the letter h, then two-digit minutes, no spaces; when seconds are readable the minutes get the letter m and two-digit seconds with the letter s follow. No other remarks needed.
7h35
